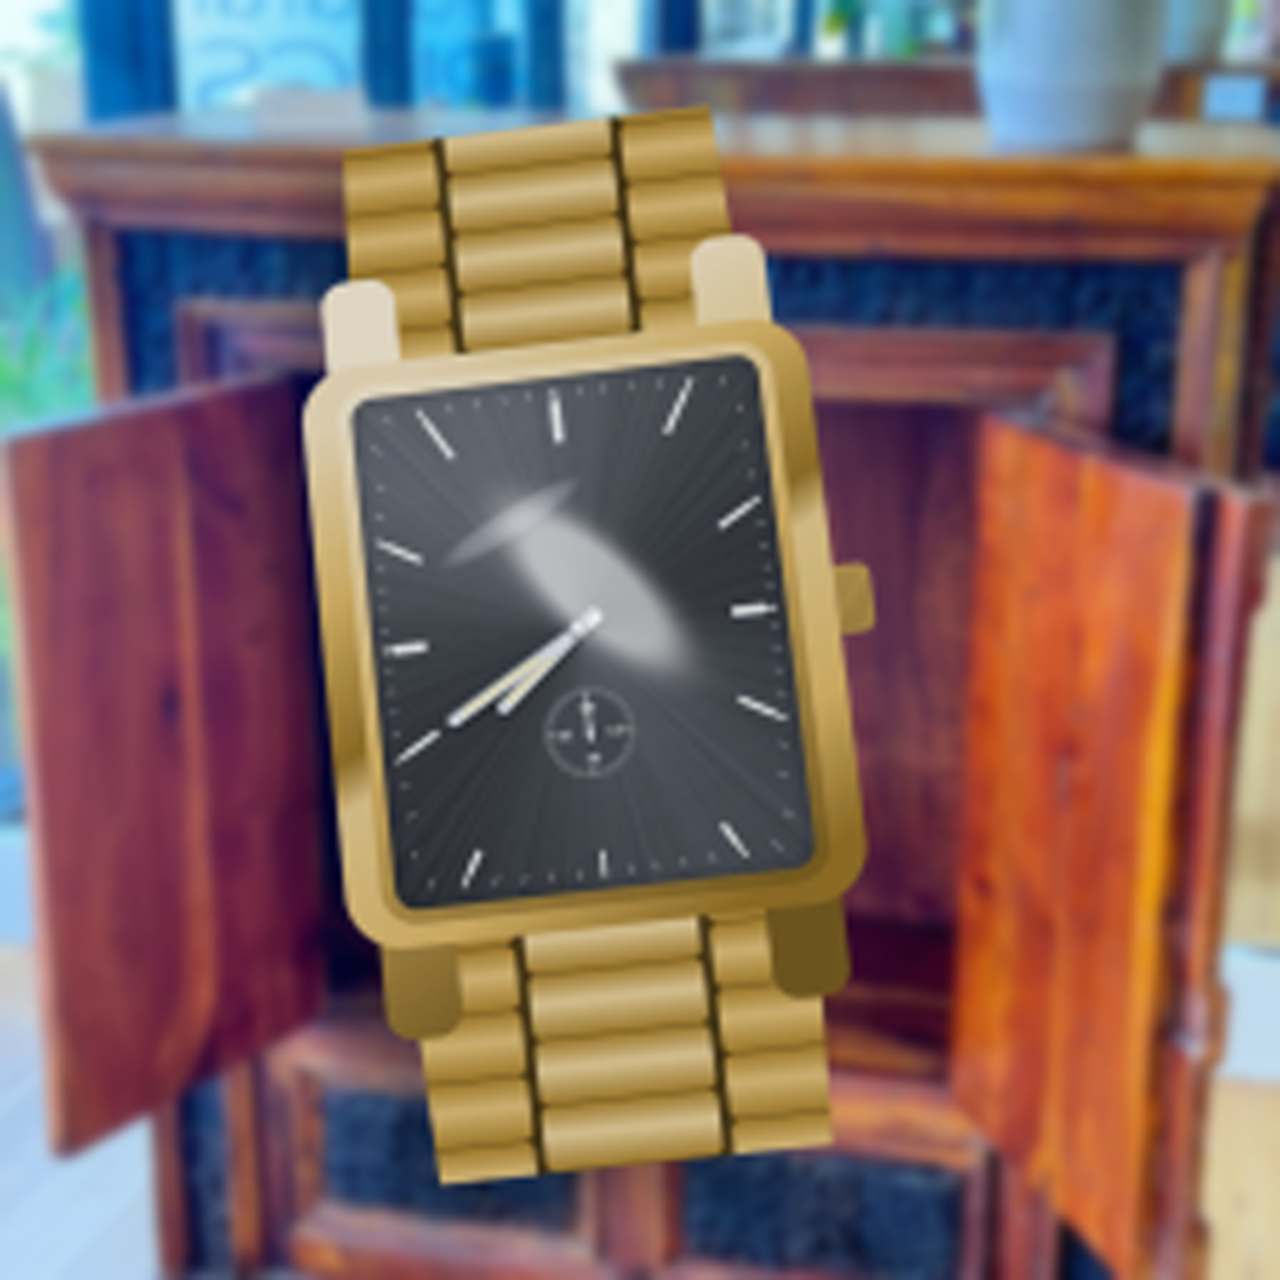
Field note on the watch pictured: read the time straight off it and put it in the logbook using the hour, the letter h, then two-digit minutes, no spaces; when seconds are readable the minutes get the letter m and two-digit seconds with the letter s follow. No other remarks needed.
7h40
